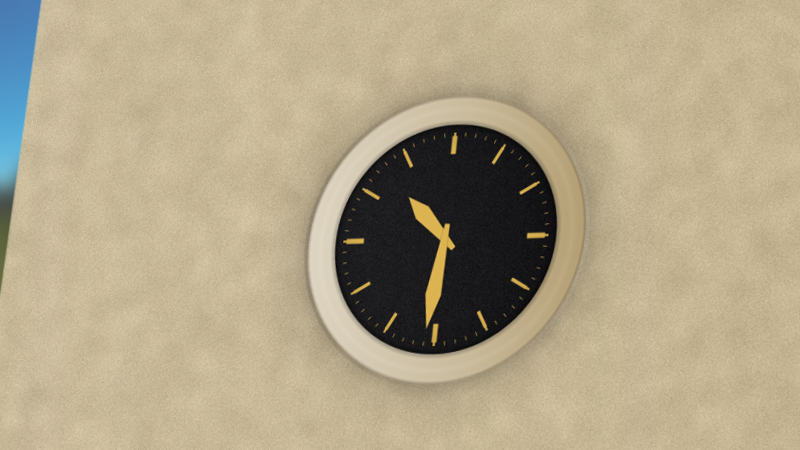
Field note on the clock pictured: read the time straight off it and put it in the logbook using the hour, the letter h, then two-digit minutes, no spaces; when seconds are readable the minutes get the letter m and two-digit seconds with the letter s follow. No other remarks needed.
10h31
